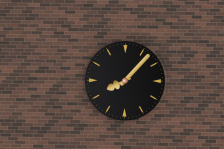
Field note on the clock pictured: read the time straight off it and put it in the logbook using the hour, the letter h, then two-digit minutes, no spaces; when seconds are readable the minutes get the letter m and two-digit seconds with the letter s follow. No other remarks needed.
8h07
